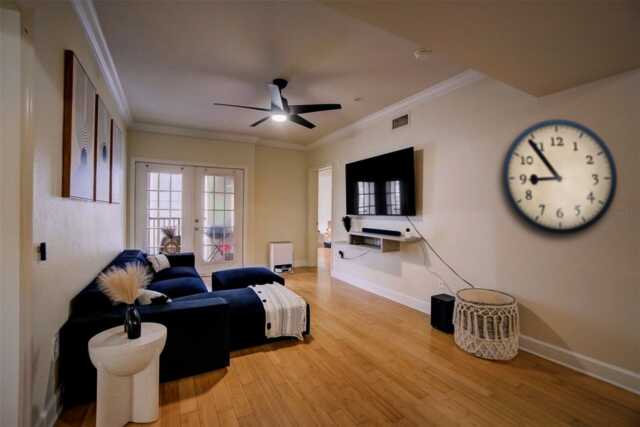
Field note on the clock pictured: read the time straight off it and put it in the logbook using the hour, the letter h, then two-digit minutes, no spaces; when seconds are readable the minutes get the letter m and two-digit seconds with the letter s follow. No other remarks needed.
8h54
